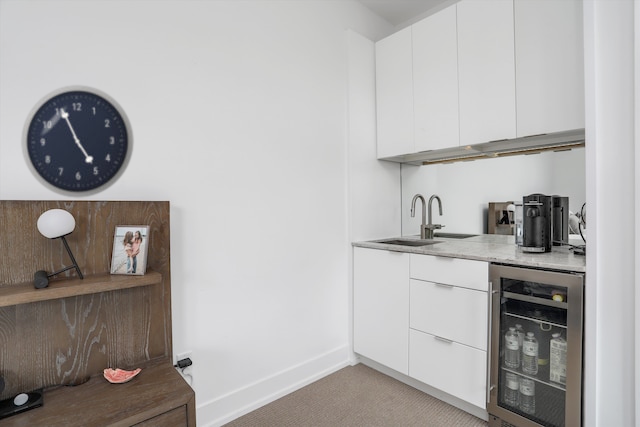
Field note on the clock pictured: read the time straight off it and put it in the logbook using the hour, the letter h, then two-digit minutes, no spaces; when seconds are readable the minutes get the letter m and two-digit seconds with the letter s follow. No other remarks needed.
4h56
